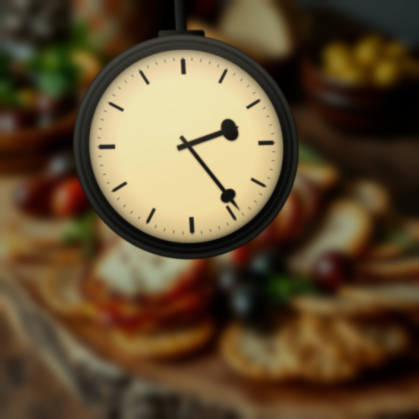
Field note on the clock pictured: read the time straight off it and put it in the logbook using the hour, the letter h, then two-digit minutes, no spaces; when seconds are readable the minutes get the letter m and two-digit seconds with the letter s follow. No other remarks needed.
2h24
